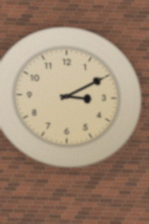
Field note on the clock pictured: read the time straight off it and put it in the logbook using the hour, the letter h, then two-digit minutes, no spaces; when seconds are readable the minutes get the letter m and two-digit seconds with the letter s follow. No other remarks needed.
3h10
